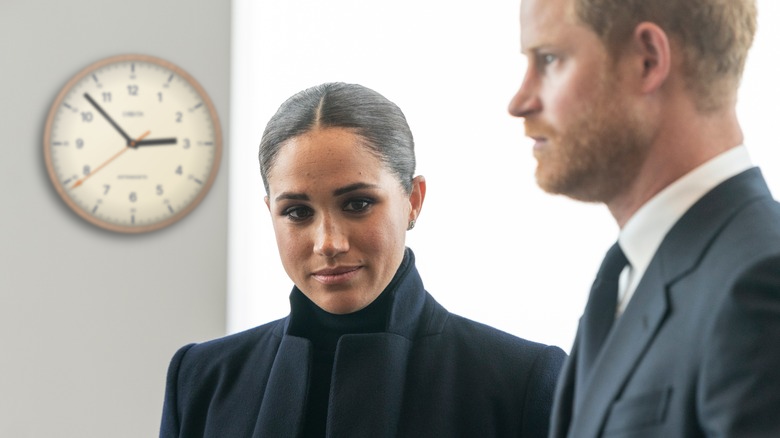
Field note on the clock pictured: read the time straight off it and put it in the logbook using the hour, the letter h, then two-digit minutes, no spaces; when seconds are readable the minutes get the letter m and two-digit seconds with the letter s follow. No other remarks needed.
2h52m39s
